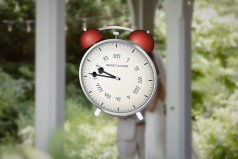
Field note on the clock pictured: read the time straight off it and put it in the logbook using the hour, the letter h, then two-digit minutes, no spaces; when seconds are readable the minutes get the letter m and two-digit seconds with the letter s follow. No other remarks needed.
9h46
